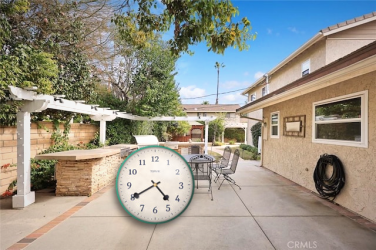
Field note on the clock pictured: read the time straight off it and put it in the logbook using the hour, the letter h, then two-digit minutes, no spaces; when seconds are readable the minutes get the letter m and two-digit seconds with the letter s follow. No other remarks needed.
4h40
